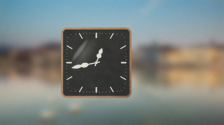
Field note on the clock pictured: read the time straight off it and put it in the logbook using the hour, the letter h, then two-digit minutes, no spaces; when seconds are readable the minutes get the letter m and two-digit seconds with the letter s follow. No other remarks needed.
12h43
